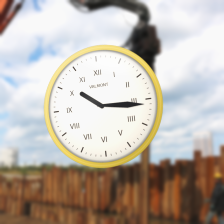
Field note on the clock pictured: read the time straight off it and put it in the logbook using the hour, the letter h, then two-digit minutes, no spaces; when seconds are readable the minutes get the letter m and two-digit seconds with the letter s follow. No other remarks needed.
10h16
